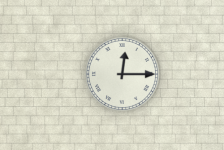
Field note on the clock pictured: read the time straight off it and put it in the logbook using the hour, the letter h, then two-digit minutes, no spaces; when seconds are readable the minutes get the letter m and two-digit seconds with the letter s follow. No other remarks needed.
12h15
